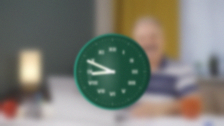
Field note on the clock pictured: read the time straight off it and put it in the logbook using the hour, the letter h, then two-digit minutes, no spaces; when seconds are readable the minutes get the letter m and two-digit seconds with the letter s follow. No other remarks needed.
8h49
